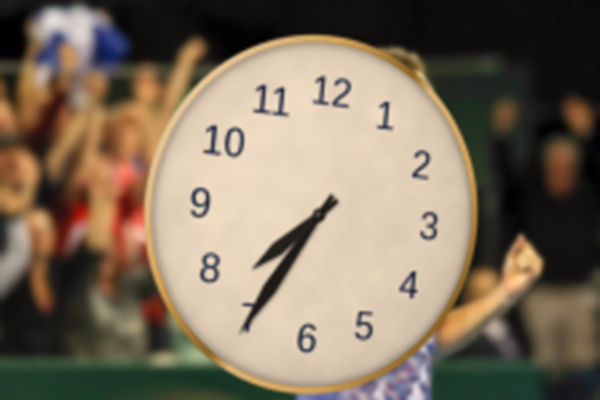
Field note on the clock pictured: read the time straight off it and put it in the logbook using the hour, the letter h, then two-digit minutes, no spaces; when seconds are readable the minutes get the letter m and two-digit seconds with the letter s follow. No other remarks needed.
7h35
